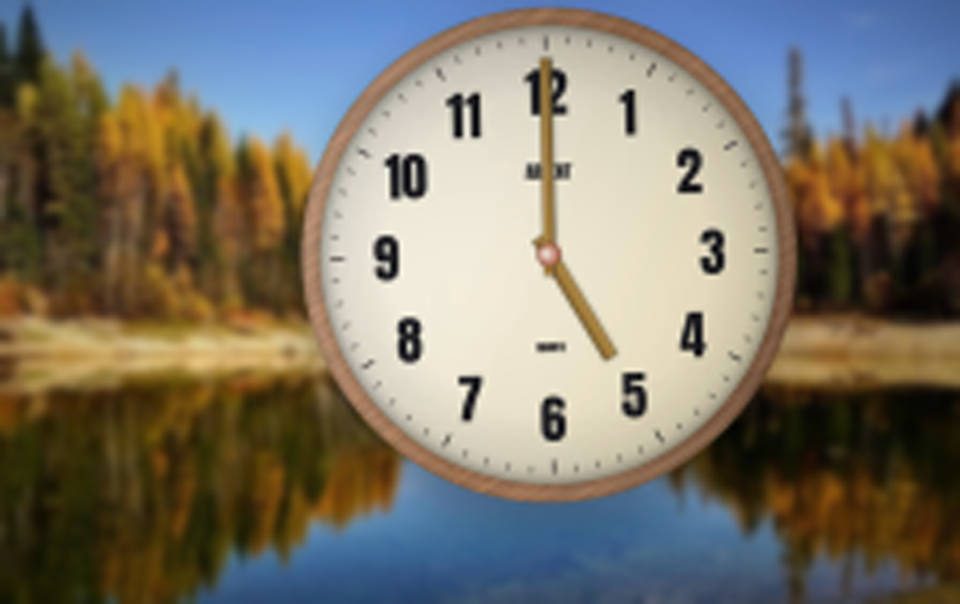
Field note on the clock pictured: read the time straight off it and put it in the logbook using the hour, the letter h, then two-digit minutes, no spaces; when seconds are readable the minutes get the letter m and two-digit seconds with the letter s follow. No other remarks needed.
5h00
